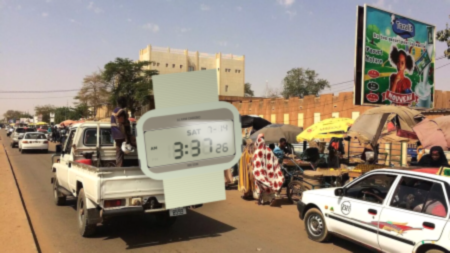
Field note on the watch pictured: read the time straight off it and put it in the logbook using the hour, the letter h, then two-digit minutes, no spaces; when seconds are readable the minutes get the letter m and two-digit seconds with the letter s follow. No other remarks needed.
3h37m26s
